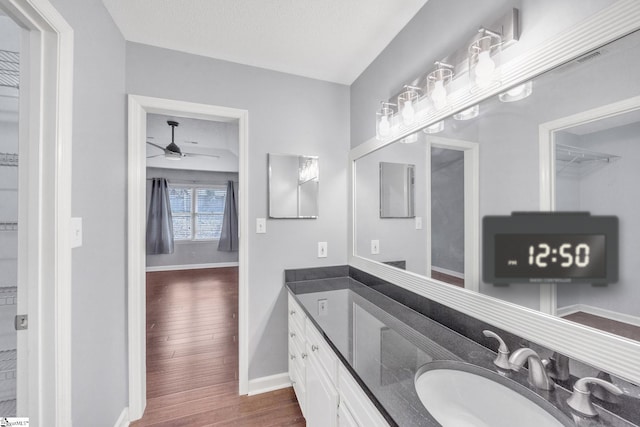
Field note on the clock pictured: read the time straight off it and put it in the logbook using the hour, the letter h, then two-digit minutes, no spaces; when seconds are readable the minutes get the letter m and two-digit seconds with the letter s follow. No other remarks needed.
12h50
